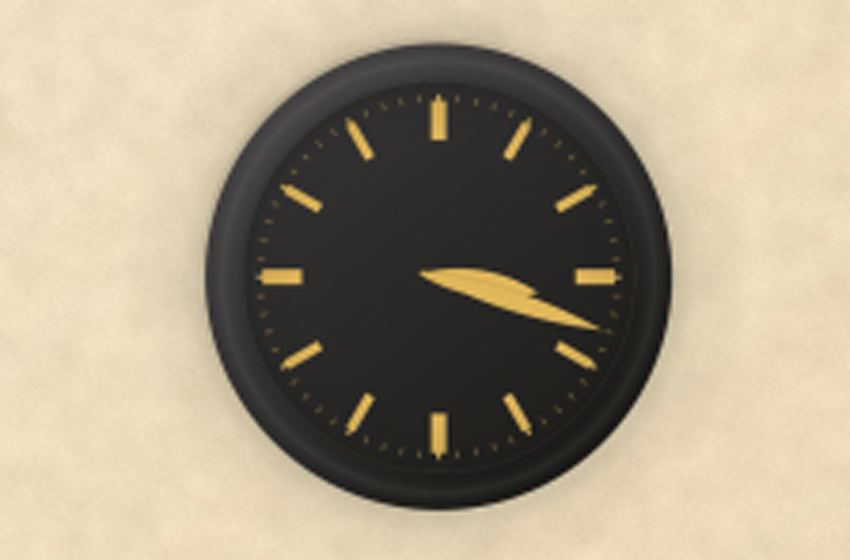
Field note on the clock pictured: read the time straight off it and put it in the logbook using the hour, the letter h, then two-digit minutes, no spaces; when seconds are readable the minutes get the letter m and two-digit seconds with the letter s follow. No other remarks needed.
3h18
